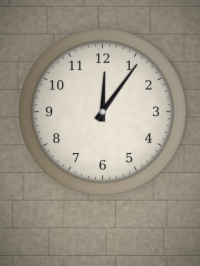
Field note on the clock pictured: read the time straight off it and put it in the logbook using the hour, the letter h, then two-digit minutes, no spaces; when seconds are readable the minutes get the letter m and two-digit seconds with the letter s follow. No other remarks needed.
12h06
